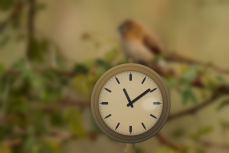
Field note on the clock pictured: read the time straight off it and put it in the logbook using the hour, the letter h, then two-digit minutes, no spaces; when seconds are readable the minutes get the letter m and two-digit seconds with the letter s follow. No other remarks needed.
11h09
